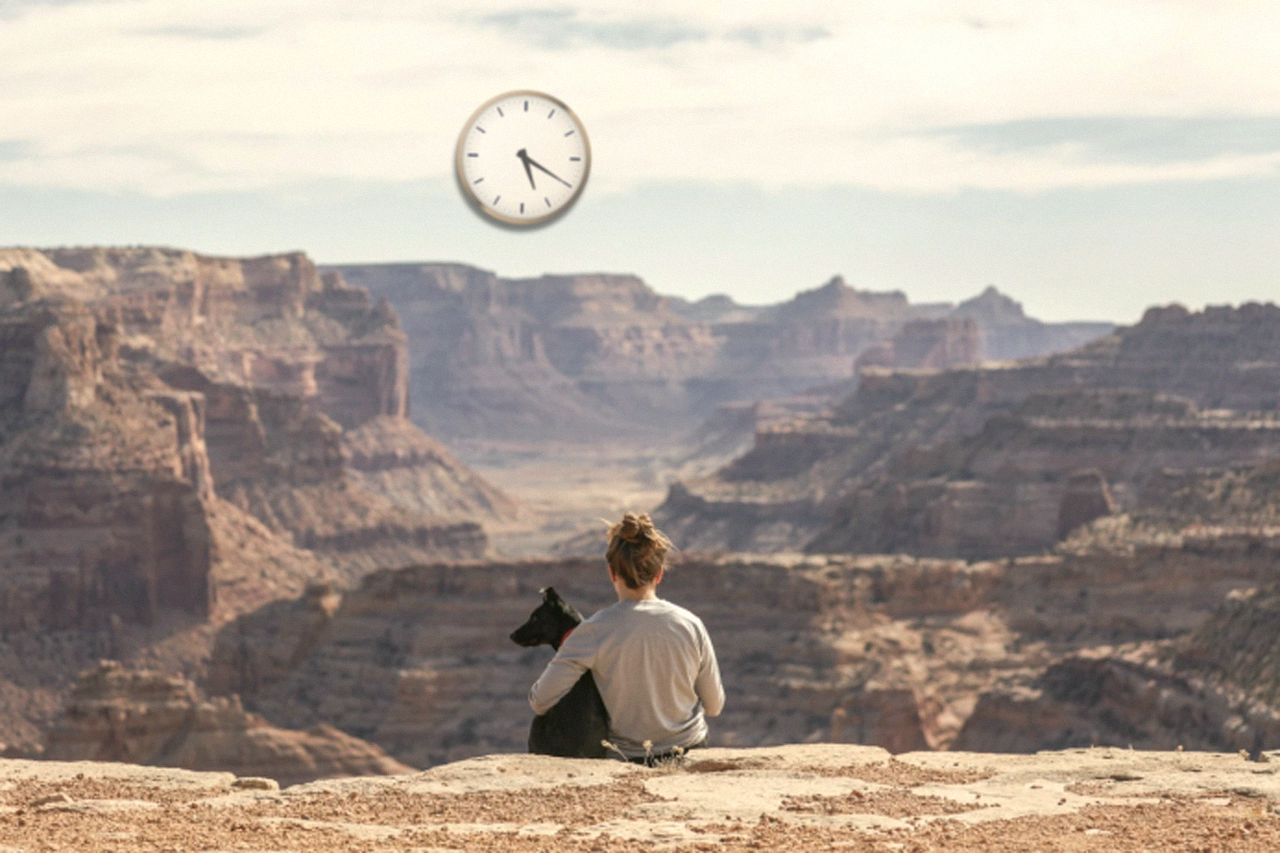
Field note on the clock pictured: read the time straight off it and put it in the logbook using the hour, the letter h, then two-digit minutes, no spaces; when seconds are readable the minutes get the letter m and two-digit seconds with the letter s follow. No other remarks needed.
5h20
